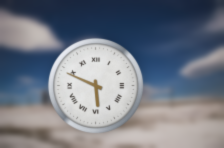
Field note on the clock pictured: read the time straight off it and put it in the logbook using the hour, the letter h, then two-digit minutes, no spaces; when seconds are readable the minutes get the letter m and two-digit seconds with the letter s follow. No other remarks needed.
5h49
